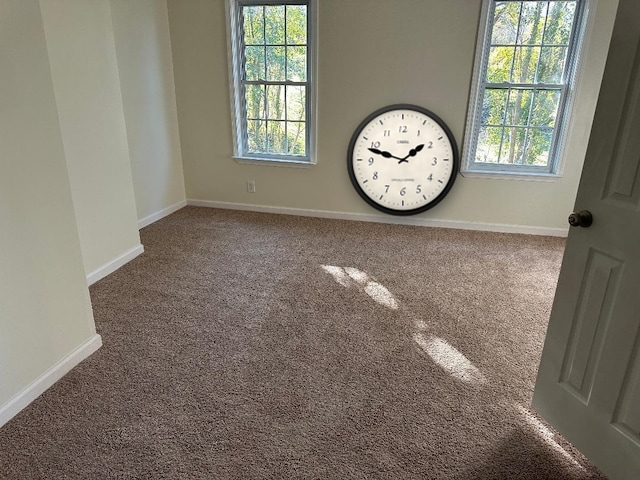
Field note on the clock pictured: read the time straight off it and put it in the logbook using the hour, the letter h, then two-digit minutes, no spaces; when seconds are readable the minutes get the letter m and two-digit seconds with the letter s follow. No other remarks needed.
1h48
